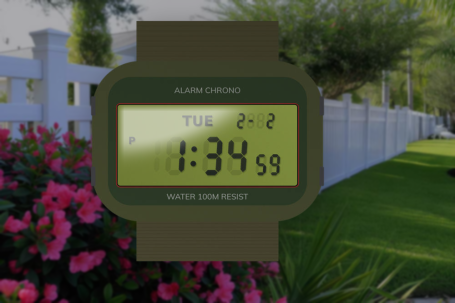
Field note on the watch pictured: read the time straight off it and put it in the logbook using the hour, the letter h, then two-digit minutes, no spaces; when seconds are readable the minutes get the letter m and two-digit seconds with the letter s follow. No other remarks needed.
1h34m59s
